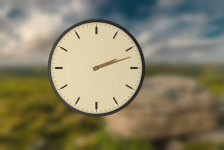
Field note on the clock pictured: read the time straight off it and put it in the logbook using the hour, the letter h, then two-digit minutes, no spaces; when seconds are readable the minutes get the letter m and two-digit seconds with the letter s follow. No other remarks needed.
2h12
